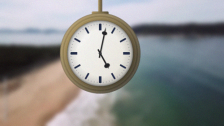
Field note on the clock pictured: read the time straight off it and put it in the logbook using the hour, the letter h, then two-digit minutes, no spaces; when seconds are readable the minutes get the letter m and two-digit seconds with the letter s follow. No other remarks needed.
5h02
